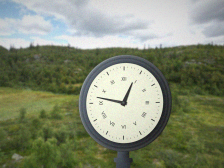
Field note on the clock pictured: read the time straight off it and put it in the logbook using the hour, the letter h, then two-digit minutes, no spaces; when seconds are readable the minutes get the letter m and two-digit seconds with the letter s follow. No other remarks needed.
12h47
